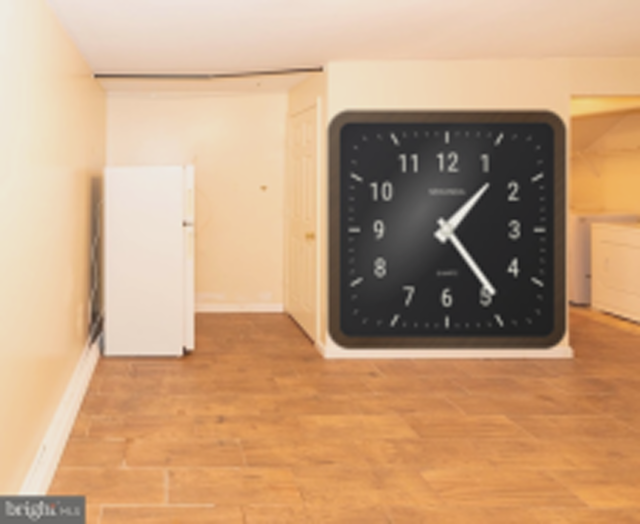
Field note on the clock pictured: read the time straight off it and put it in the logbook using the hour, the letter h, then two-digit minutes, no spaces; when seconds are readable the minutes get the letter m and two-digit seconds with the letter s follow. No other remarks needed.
1h24
